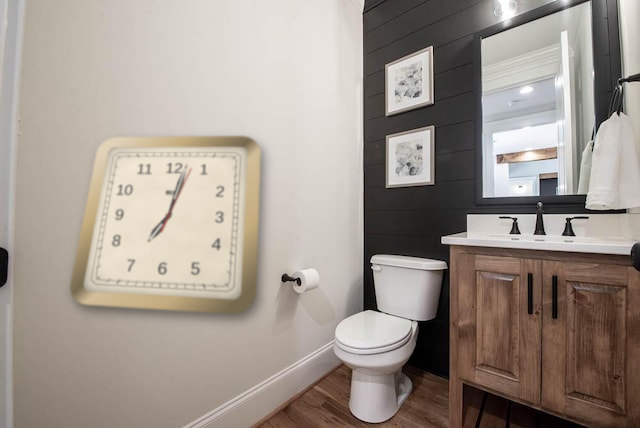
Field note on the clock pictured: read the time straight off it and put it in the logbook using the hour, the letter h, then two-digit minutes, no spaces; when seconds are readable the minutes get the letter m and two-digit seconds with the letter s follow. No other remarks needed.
7h02m03s
